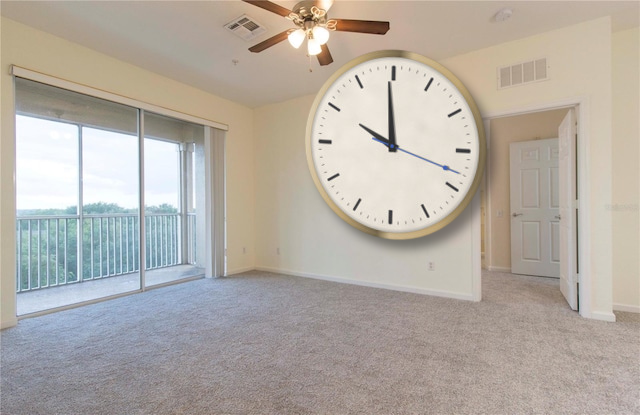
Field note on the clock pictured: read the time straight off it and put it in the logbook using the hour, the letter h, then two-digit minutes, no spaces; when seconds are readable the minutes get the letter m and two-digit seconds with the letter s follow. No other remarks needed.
9h59m18s
